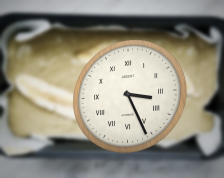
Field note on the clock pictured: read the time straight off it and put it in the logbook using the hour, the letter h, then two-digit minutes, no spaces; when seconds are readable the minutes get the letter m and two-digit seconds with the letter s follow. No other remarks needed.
3h26
